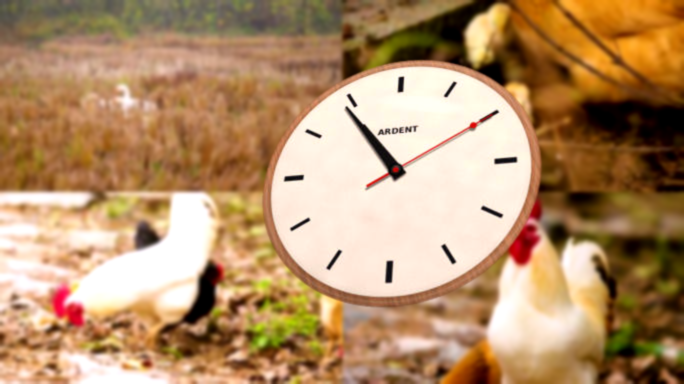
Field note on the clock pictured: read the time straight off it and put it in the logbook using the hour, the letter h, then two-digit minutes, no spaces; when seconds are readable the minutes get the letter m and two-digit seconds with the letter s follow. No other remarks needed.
10h54m10s
